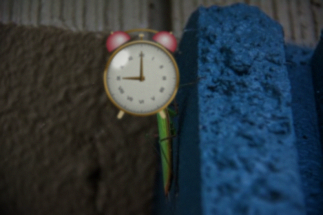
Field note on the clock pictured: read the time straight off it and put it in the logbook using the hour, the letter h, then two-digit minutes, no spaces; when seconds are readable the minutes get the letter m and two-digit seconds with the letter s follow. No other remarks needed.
9h00
